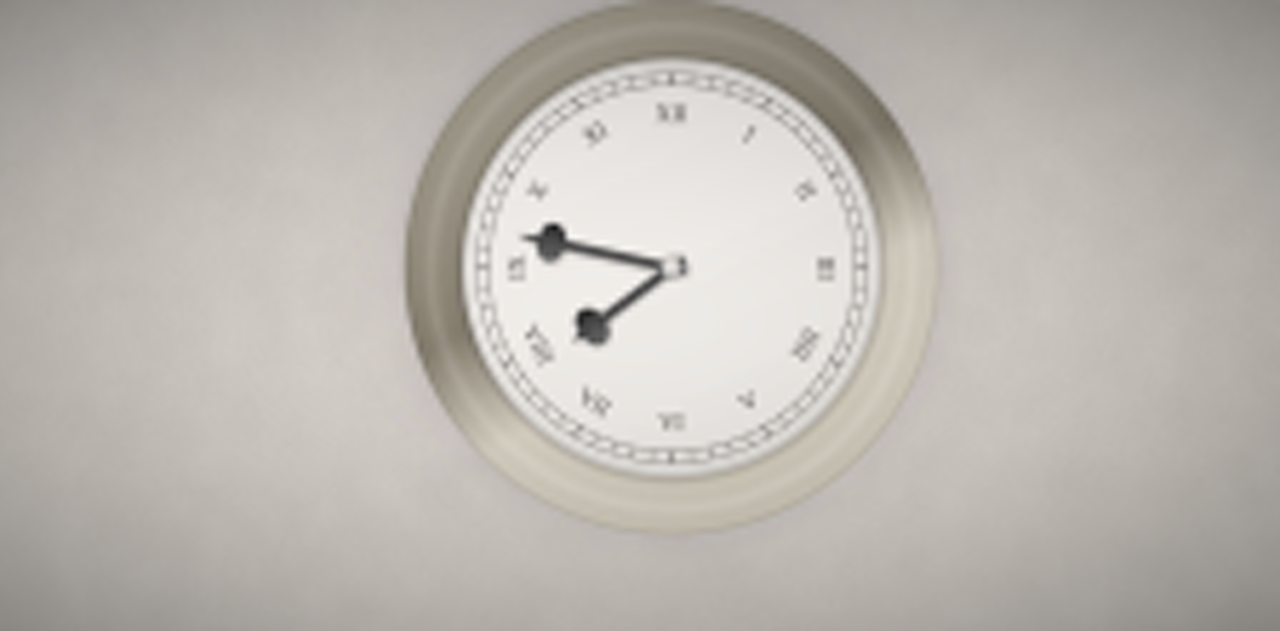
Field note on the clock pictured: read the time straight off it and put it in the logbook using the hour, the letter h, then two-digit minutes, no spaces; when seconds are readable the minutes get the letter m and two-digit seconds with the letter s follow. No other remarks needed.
7h47
